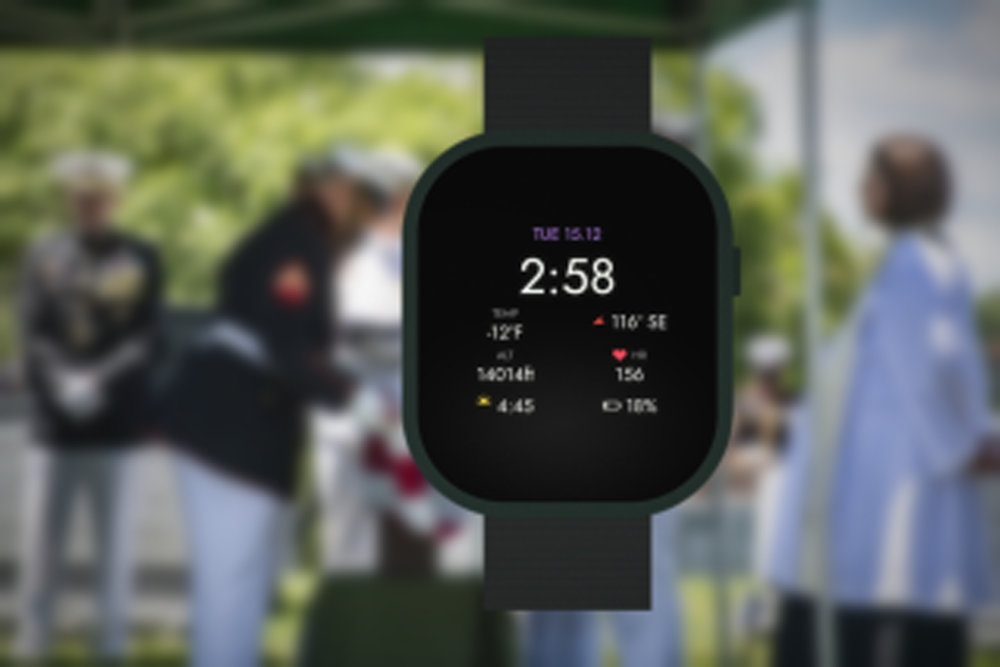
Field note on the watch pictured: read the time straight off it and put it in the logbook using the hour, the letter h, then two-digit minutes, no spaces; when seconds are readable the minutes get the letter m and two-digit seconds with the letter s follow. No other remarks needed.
2h58
